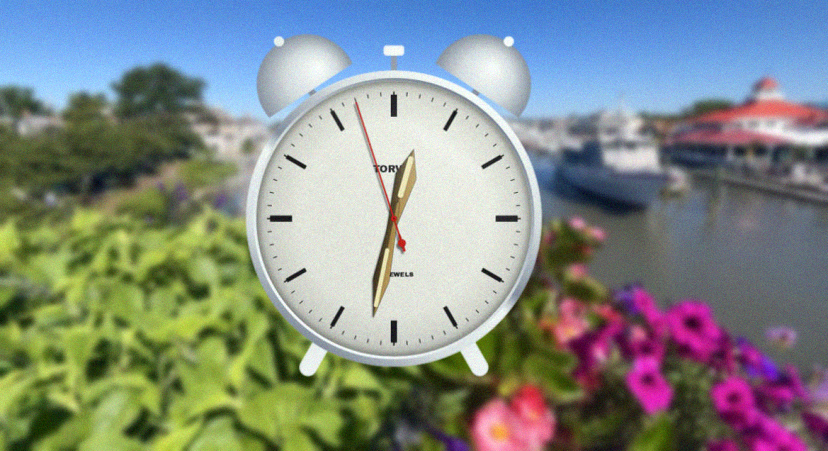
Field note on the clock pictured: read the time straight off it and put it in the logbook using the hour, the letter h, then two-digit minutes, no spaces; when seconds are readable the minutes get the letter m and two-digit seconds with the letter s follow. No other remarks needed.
12h31m57s
